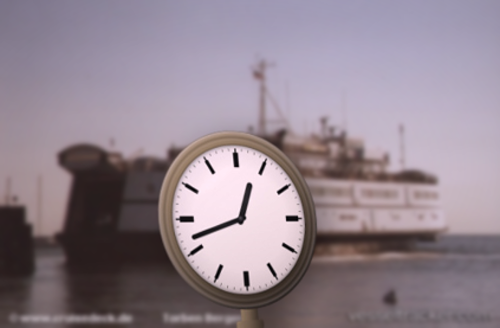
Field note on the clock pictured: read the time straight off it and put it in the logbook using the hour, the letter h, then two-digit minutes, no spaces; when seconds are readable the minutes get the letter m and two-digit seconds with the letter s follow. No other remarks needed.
12h42
